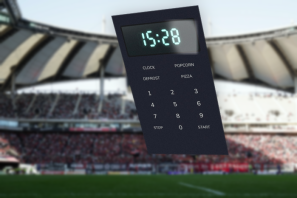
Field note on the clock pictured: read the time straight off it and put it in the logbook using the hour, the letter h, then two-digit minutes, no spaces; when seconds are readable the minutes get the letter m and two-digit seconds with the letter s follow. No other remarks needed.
15h28
